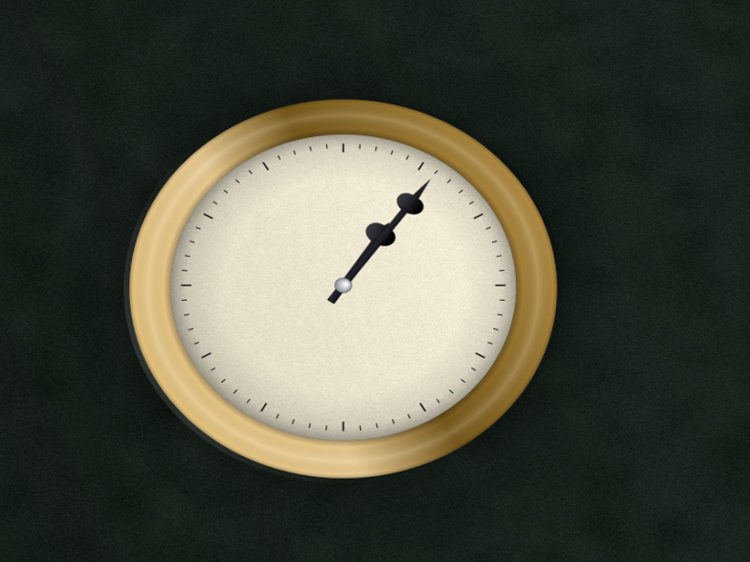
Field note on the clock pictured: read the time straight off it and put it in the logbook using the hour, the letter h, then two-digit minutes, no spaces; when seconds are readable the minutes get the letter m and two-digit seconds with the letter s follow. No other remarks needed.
1h06
